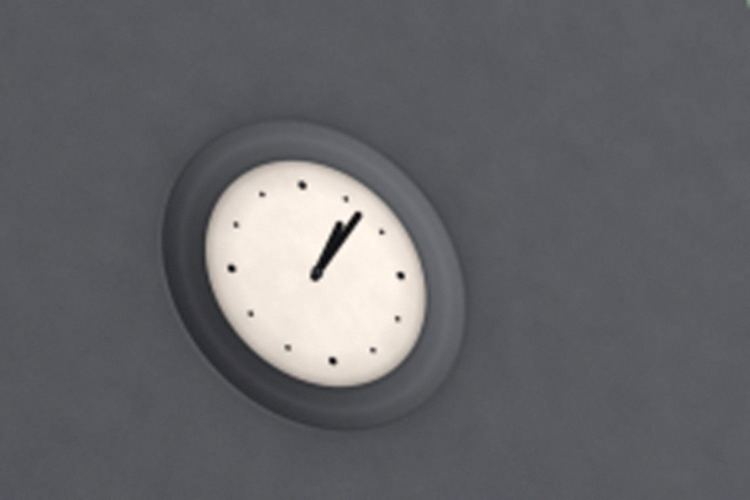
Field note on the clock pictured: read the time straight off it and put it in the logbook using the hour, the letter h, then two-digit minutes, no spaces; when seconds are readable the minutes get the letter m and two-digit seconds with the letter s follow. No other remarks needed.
1h07
